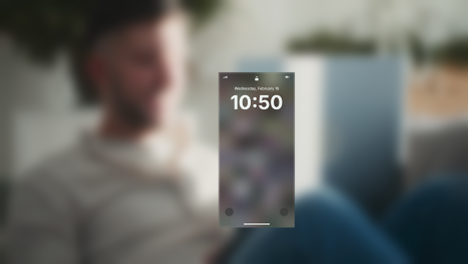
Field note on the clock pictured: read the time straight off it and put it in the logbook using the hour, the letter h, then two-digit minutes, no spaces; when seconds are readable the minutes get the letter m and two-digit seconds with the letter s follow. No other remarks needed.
10h50
